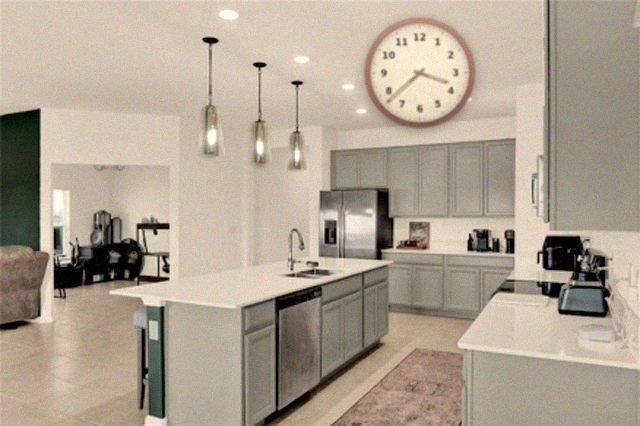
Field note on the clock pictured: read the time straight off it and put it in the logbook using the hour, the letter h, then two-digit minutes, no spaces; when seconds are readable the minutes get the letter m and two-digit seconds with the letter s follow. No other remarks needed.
3h38
